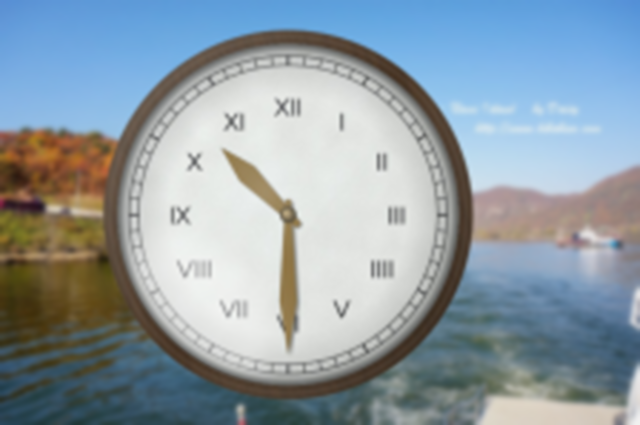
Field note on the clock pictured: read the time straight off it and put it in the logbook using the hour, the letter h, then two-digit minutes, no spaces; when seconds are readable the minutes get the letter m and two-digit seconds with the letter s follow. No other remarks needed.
10h30
